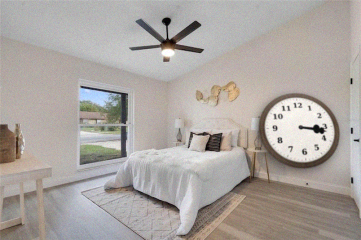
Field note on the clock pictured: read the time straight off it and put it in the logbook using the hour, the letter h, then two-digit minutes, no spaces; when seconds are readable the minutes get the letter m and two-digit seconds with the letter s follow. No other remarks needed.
3h17
